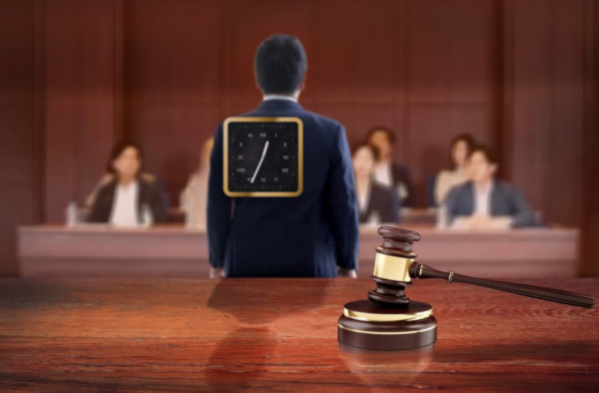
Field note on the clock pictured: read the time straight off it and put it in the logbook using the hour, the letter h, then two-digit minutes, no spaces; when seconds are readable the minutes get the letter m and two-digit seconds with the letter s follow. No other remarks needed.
12h34
